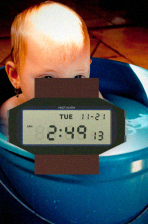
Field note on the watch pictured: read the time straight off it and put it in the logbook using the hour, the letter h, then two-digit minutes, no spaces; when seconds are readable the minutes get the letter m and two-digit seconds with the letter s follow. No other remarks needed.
2h49m13s
